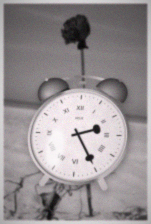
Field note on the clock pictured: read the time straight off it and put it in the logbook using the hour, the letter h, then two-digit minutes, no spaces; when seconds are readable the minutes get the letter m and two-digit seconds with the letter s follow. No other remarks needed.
2h25
